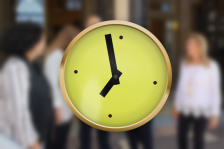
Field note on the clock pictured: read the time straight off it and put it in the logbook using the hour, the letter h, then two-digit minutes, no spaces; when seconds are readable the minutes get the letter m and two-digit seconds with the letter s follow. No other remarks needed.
6h57
